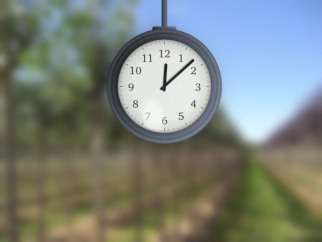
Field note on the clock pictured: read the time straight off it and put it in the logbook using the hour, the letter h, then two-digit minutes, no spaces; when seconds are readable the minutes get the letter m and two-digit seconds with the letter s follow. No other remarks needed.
12h08
